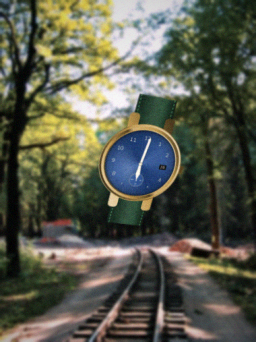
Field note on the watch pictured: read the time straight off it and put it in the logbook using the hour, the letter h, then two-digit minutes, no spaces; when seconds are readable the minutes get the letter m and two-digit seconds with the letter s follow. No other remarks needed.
6h01
